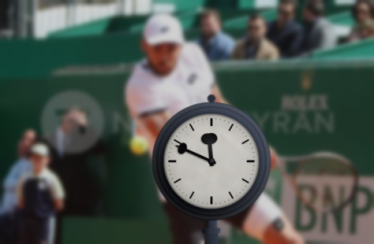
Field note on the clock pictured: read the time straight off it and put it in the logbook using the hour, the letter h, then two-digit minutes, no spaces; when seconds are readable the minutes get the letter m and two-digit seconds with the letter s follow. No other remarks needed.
11h49
